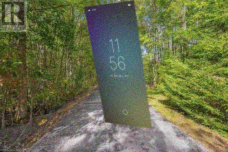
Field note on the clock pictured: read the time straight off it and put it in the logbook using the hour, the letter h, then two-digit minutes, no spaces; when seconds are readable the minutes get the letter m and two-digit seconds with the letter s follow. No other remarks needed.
11h56
